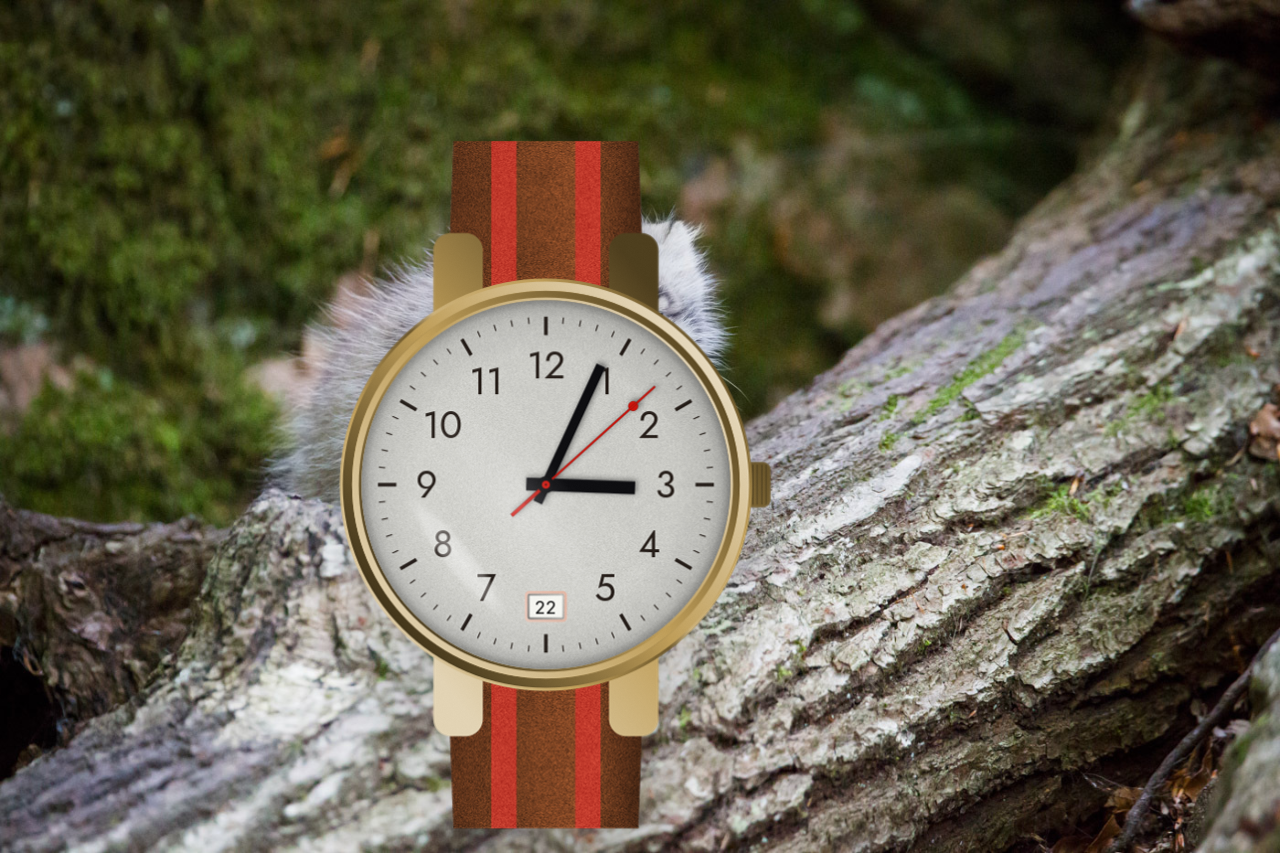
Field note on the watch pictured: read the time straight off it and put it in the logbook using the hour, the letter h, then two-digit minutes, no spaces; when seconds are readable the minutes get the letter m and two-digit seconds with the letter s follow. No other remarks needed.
3h04m08s
